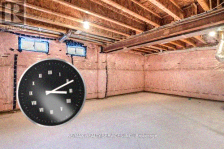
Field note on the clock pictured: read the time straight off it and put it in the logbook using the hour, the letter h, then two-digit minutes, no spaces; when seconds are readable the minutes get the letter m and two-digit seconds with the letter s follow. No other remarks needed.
3h11
